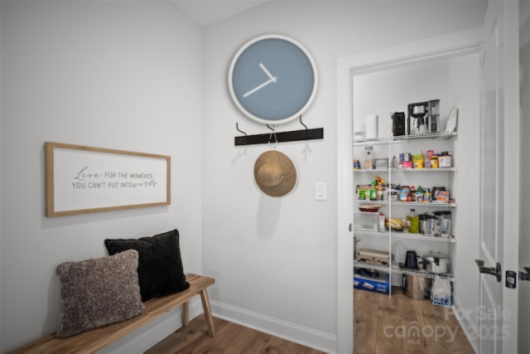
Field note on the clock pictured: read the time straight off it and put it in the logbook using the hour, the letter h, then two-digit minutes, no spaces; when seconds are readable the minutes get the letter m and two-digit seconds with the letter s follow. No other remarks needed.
10h40
